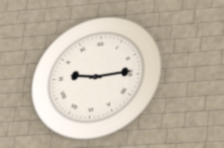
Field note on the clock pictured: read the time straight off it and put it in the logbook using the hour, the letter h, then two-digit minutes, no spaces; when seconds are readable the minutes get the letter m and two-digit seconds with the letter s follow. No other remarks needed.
9h14
